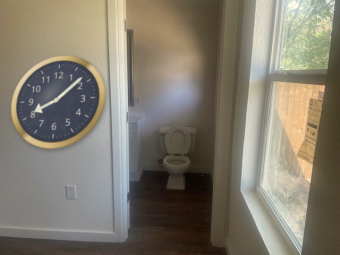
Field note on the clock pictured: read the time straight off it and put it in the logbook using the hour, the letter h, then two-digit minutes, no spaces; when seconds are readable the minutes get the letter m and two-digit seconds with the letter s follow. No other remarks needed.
8h08
